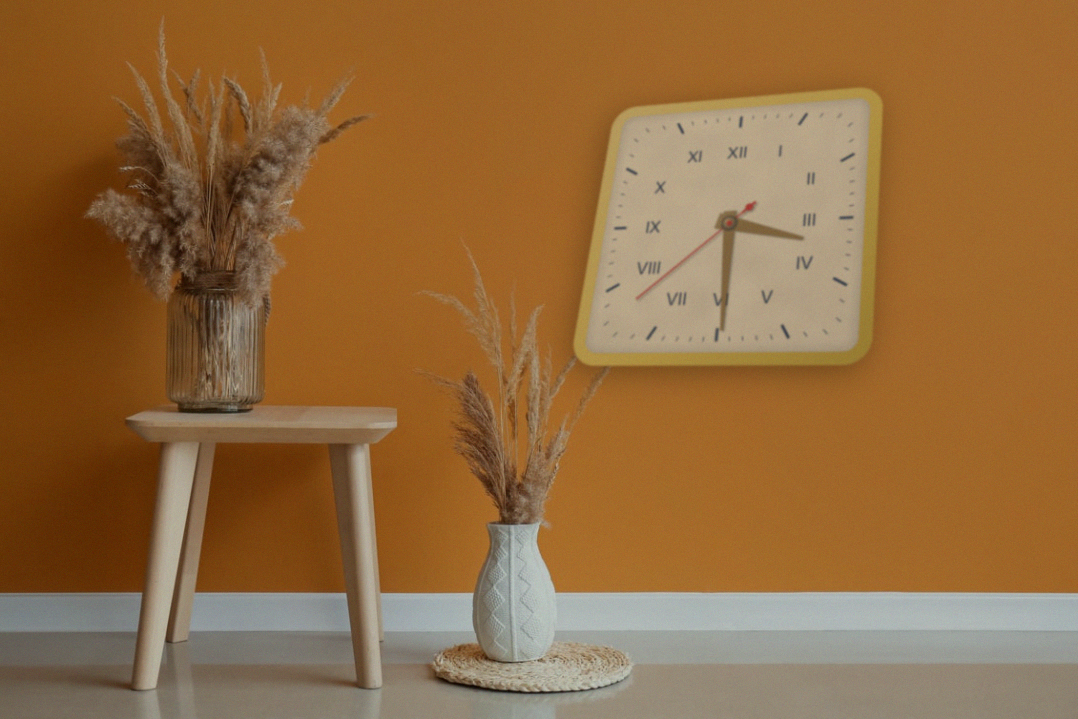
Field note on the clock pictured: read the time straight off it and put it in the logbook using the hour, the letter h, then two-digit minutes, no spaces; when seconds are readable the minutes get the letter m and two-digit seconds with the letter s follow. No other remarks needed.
3h29m38s
